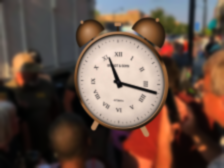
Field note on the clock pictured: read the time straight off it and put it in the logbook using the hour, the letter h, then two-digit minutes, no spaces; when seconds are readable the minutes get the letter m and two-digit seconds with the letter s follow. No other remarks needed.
11h17
